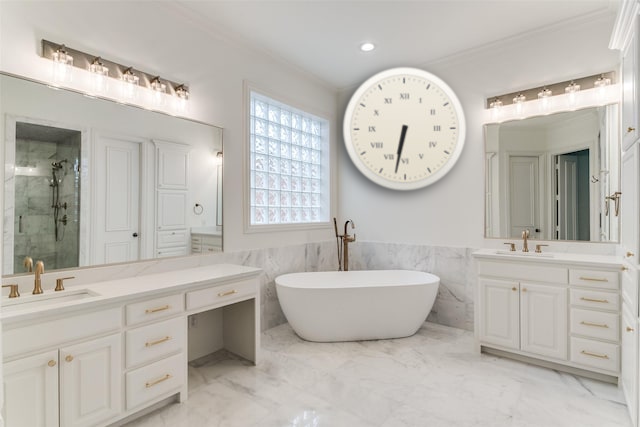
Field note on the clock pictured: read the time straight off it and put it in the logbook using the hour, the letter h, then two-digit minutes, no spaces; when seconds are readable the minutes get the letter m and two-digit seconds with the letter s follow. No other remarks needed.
6h32
